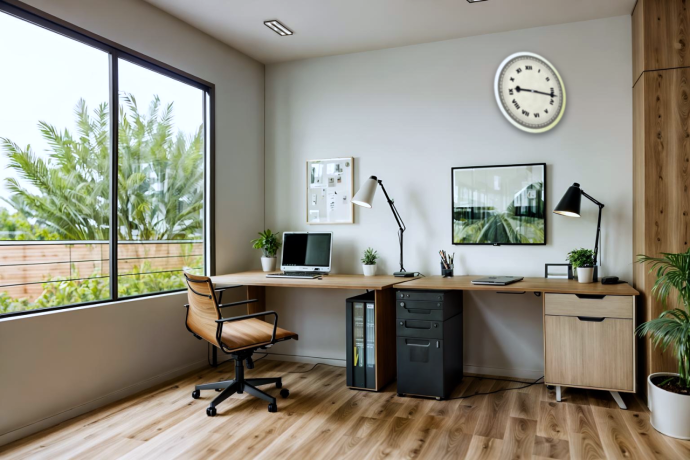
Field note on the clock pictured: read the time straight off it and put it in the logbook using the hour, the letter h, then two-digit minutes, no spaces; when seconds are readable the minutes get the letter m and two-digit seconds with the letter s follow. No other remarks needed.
9h17
